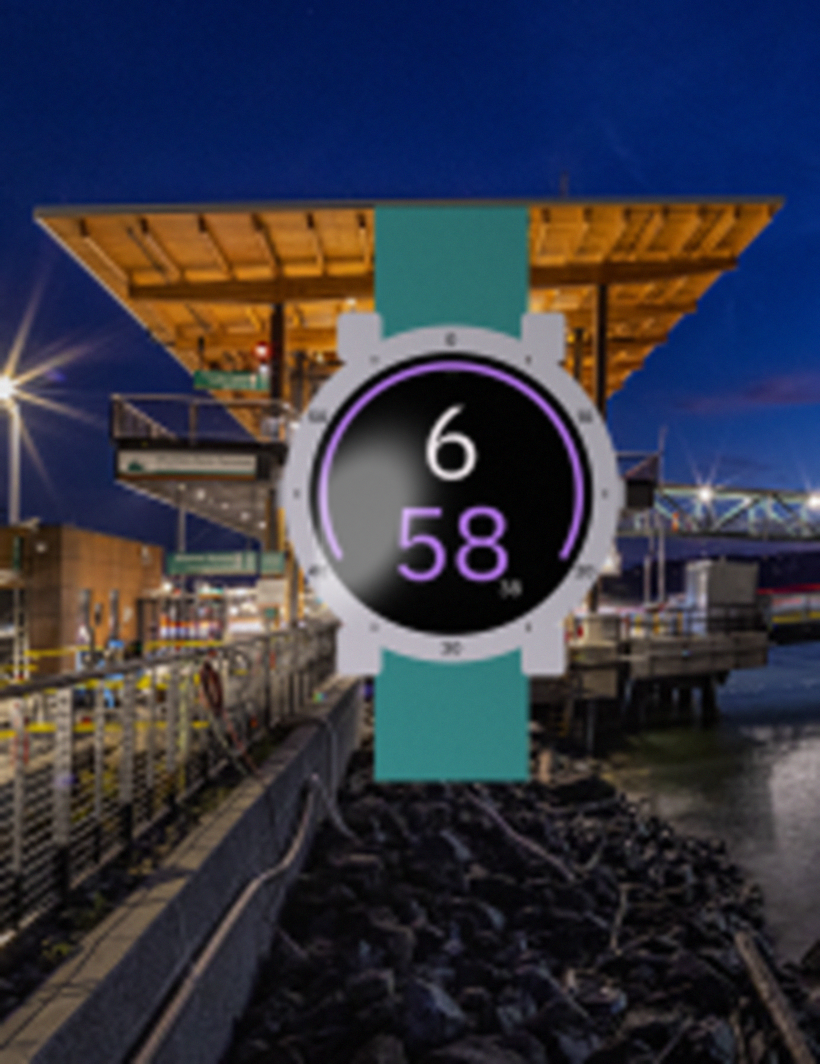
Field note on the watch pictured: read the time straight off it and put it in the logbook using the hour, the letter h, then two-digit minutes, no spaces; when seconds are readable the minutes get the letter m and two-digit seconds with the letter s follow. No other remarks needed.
6h58
